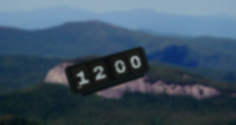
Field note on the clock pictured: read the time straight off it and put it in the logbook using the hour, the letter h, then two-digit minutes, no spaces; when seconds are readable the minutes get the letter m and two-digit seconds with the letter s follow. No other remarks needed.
12h00
